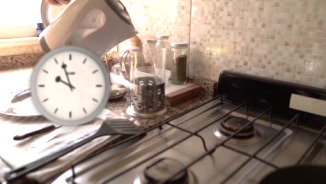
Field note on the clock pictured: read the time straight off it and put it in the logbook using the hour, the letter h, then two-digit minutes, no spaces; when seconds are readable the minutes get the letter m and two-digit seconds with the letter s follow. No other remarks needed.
9h57
